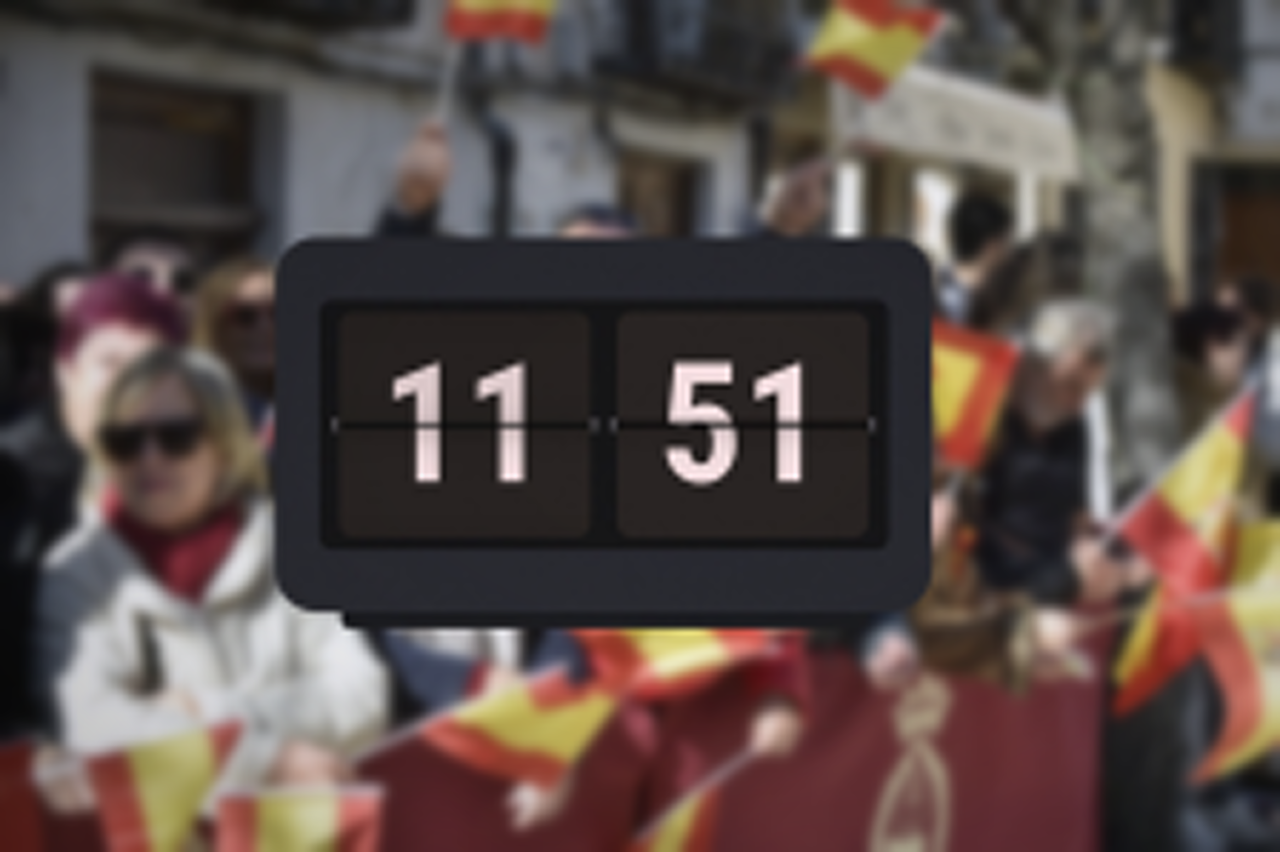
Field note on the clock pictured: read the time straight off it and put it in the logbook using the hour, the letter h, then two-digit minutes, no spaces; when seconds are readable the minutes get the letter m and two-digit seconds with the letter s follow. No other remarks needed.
11h51
